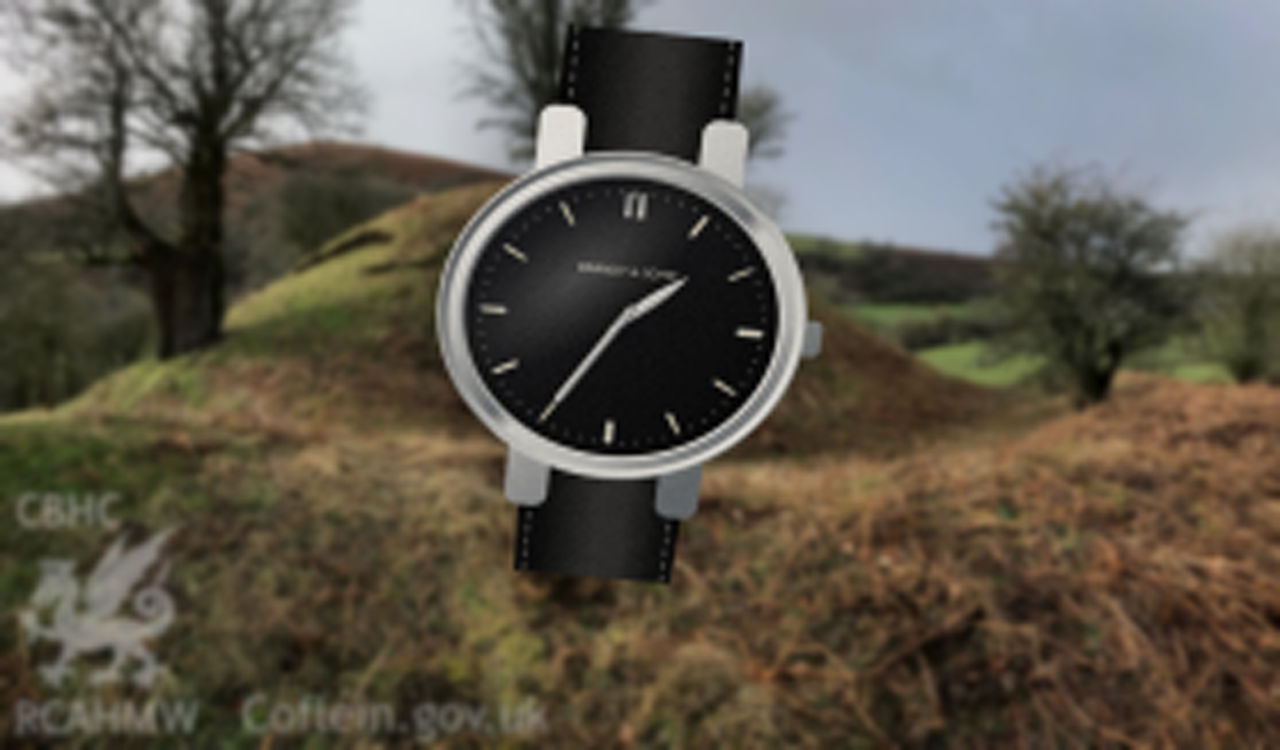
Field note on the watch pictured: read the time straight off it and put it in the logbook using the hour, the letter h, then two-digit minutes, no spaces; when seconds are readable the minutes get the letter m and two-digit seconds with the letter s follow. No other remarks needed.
1h35
